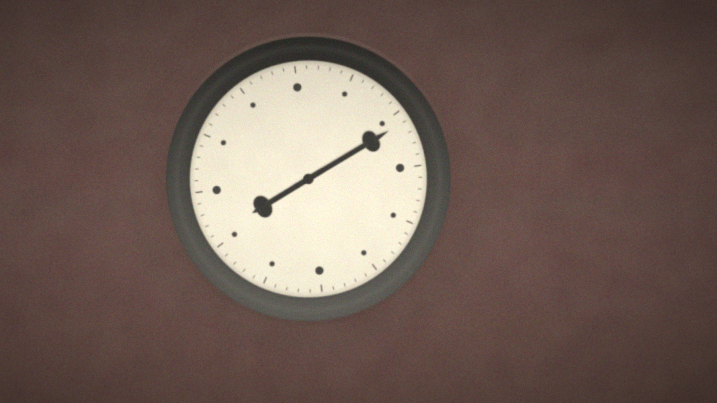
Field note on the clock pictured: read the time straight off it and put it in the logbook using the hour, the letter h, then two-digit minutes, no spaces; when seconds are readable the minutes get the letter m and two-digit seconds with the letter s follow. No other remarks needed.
8h11
